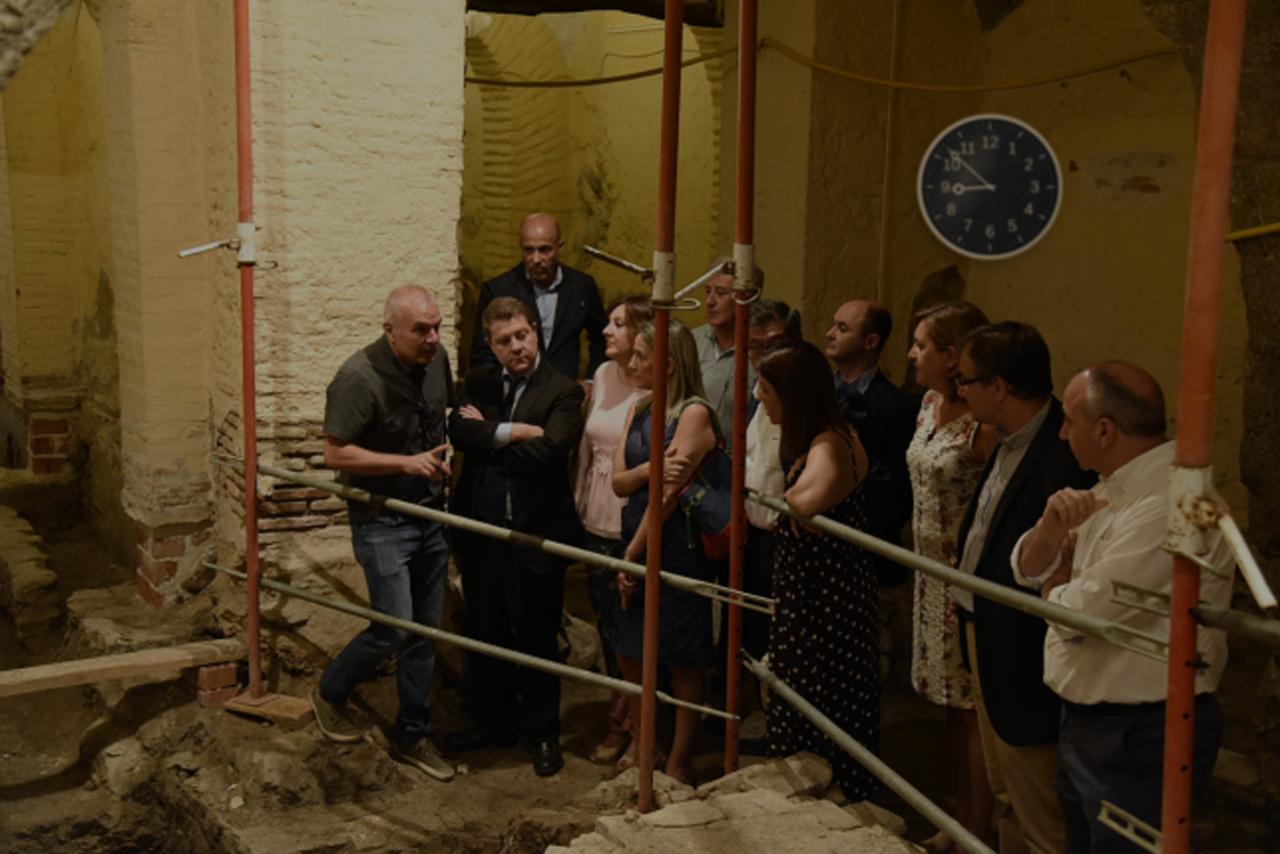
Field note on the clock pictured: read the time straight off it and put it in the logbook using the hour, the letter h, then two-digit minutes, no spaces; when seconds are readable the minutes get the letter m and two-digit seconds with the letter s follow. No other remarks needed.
8h52
